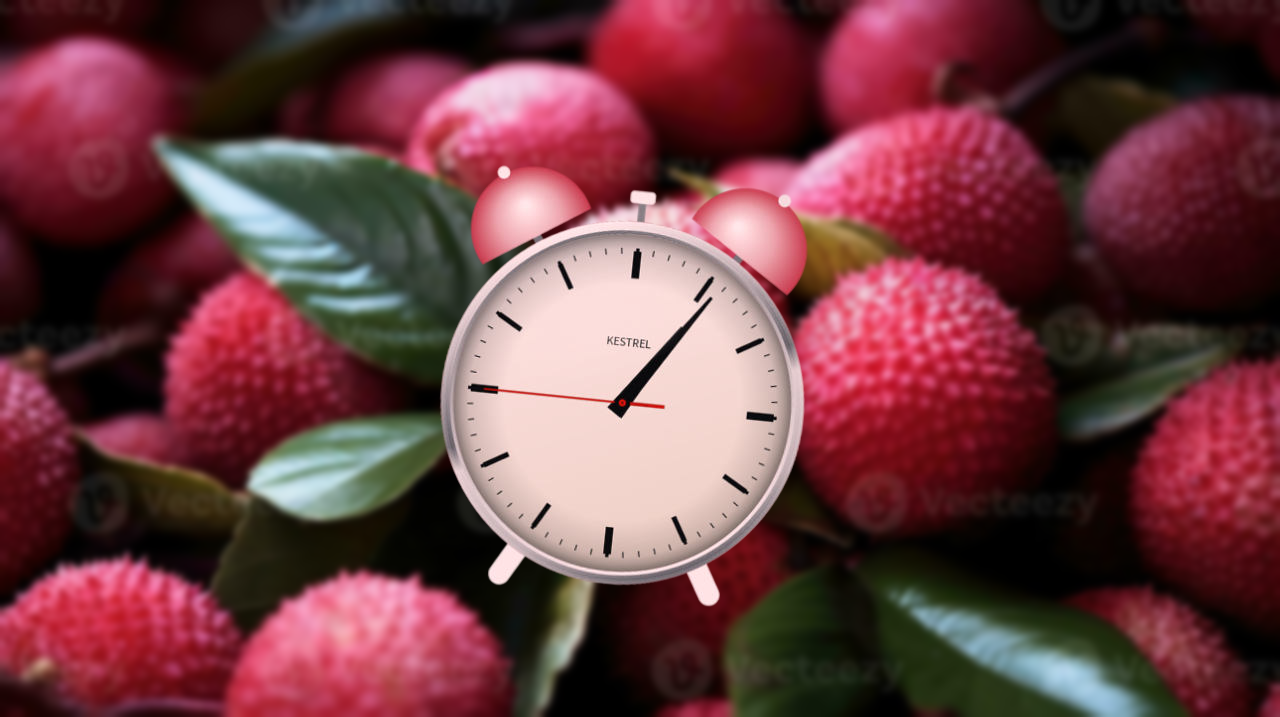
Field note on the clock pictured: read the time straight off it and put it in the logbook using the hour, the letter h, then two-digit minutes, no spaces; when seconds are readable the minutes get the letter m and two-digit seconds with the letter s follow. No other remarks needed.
1h05m45s
